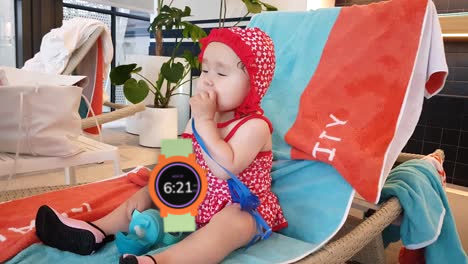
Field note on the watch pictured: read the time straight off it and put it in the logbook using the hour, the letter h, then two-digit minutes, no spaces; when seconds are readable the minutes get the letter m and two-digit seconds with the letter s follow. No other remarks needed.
6h21
